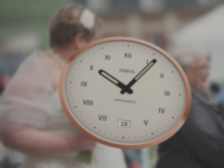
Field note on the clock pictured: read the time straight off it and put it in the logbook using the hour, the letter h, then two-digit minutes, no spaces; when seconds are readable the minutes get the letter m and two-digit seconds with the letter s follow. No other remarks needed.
10h06
